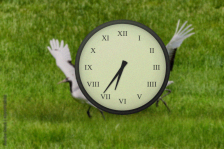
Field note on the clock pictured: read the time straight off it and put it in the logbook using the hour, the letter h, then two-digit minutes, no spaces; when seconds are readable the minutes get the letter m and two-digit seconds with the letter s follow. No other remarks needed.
6h36
